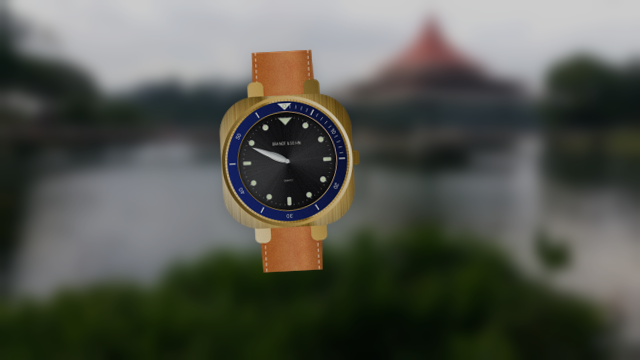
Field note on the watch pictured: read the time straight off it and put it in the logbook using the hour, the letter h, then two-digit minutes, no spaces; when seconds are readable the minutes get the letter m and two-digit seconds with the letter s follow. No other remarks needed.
9h49
